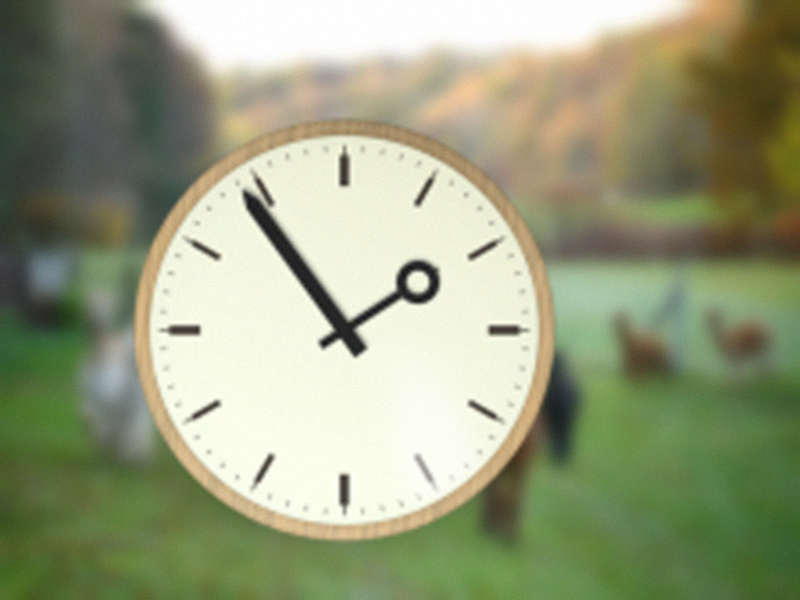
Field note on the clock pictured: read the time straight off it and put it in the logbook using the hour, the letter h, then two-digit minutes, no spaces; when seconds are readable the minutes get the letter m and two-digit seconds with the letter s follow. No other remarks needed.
1h54
